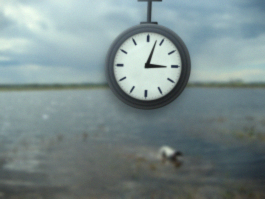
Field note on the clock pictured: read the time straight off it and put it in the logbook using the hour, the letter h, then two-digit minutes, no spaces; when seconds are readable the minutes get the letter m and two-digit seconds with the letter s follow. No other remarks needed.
3h03
